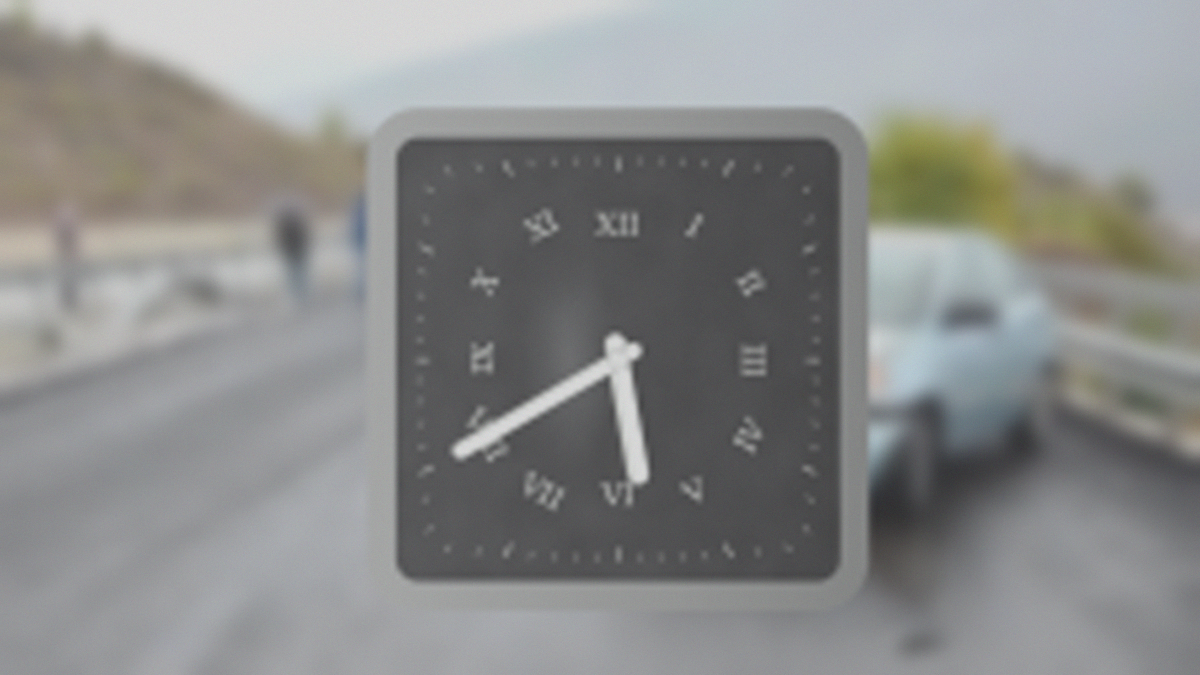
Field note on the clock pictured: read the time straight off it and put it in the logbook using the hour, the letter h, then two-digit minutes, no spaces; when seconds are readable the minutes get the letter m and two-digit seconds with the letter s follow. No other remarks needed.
5h40
